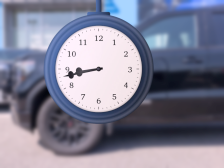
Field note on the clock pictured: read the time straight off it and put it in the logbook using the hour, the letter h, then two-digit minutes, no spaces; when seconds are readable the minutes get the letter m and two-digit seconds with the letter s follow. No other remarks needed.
8h43
